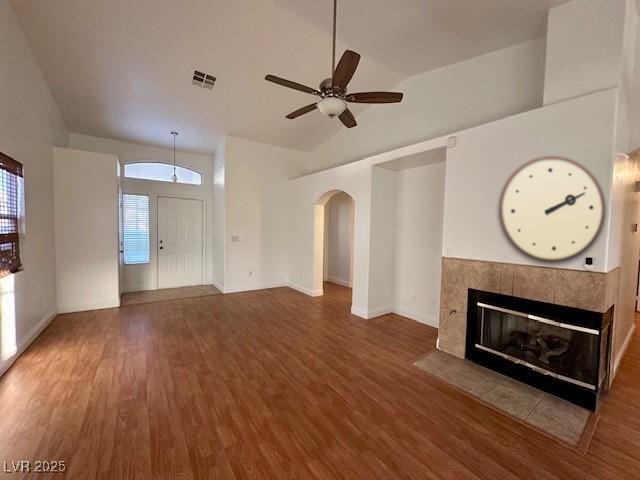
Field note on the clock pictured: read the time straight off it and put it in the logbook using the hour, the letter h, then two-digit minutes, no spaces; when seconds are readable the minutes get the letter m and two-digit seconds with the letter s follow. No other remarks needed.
2h11
